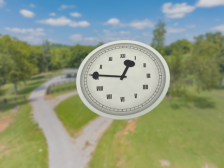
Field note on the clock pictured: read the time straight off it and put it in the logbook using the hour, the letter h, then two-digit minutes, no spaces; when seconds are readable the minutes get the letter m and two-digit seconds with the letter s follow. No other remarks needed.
12h46
